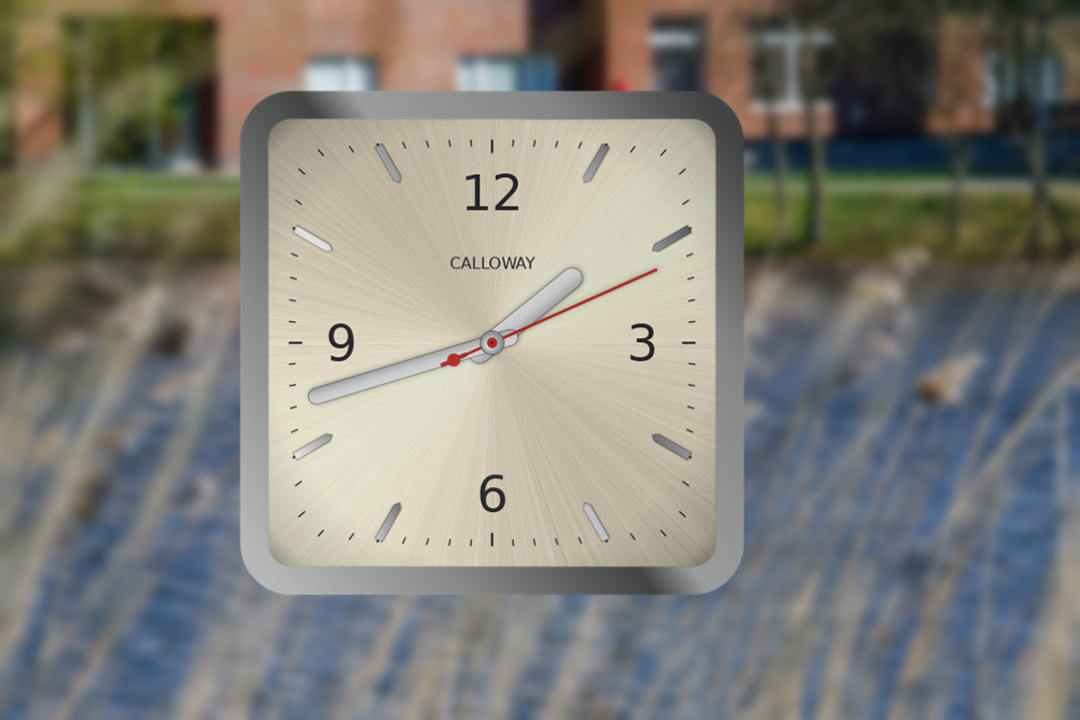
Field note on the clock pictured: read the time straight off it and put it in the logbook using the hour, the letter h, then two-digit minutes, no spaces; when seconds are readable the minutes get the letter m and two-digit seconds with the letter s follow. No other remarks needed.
1h42m11s
